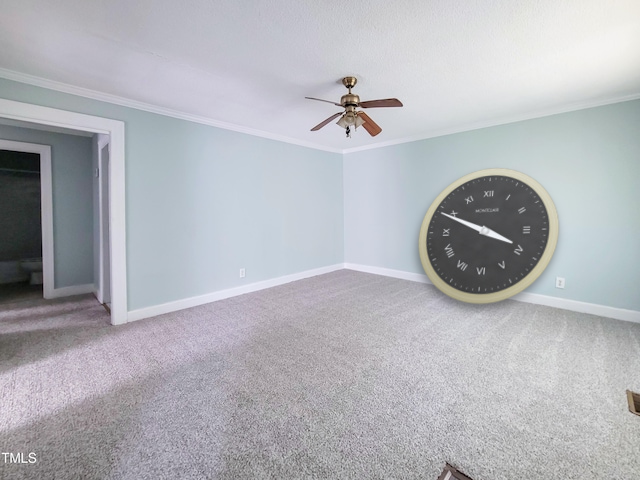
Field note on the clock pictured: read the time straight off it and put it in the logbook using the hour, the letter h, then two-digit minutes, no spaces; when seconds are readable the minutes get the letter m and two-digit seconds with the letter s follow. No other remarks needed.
3h49
